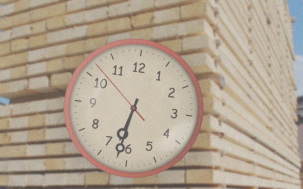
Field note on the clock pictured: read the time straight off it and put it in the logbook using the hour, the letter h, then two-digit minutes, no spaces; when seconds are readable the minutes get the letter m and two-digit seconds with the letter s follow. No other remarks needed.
6h31m52s
